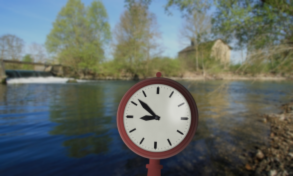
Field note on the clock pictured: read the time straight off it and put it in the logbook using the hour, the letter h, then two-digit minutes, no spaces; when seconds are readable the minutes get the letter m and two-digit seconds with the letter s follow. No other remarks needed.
8h52
